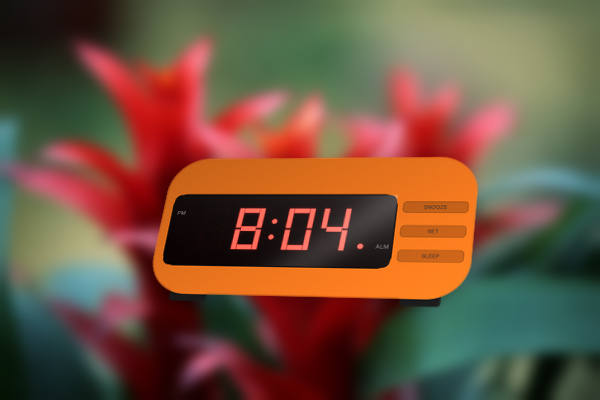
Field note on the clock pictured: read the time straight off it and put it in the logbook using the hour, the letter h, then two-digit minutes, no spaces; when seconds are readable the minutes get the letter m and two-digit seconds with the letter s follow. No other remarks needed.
8h04
